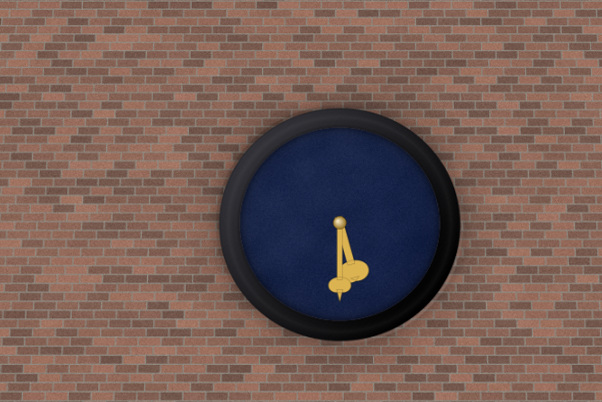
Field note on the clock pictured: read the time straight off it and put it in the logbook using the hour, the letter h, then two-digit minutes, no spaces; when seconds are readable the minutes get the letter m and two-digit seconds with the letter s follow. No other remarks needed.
5h30
